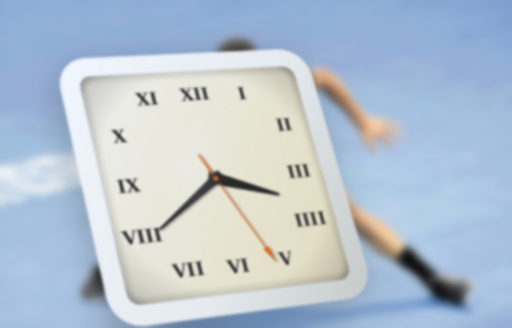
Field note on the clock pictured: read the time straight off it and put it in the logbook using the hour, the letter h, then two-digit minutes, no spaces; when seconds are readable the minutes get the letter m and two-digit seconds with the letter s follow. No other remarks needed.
3h39m26s
